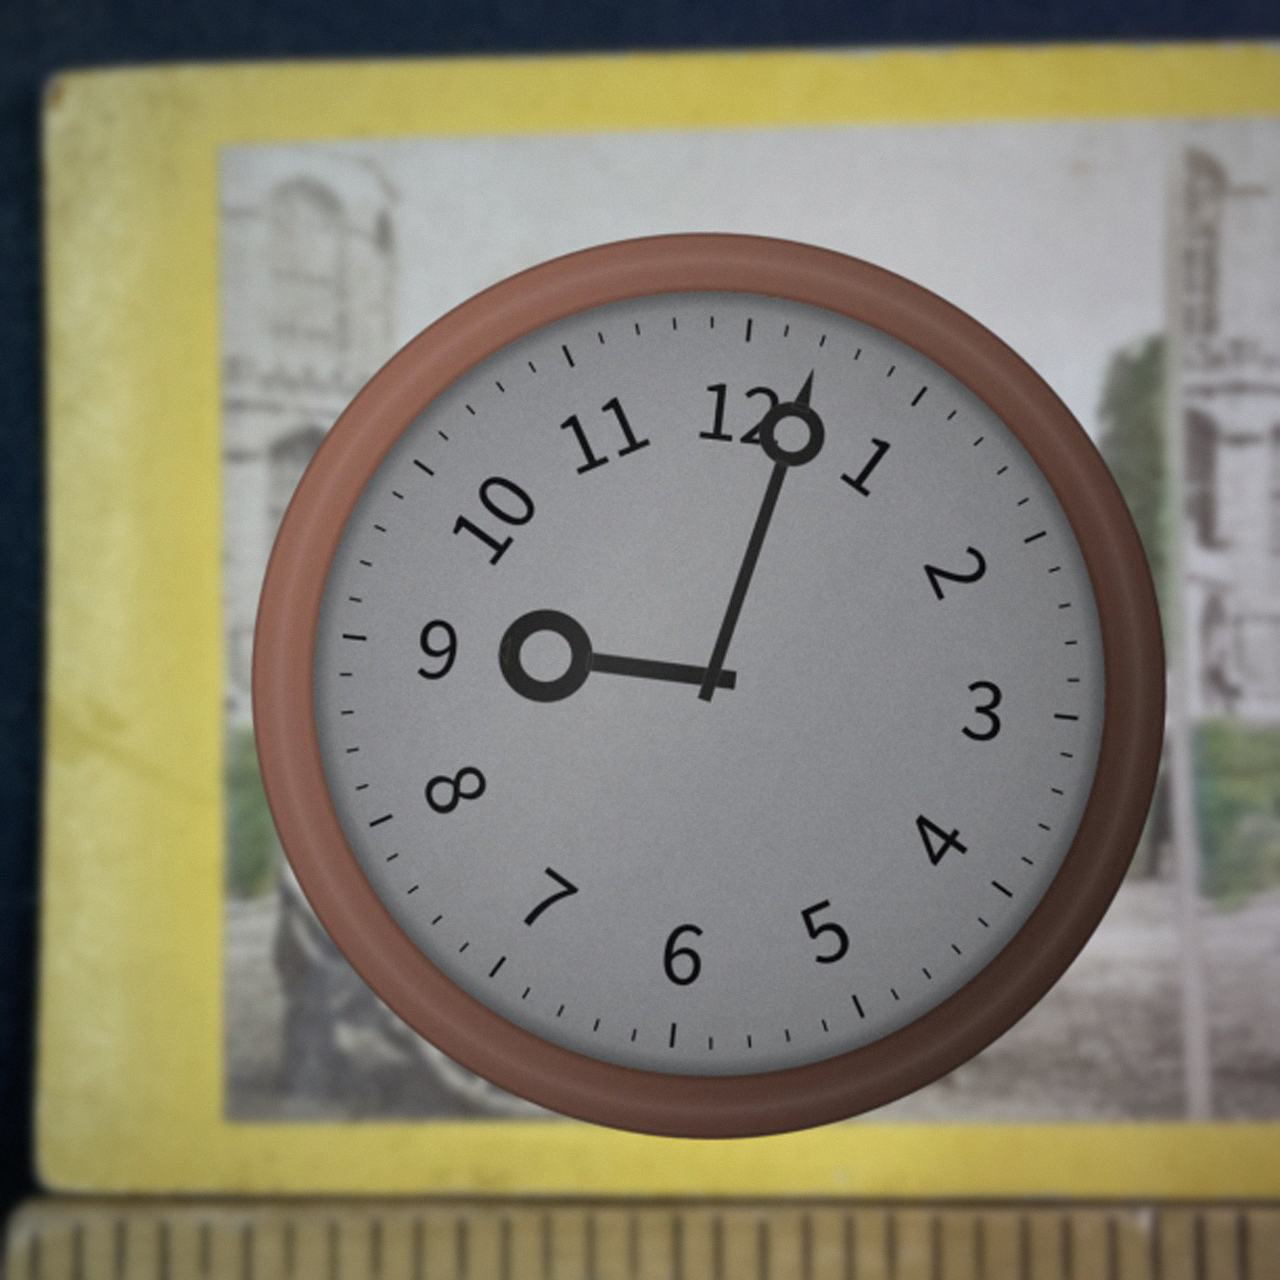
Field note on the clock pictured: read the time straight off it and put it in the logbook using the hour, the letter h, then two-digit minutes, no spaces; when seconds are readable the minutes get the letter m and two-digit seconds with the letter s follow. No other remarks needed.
9h02
